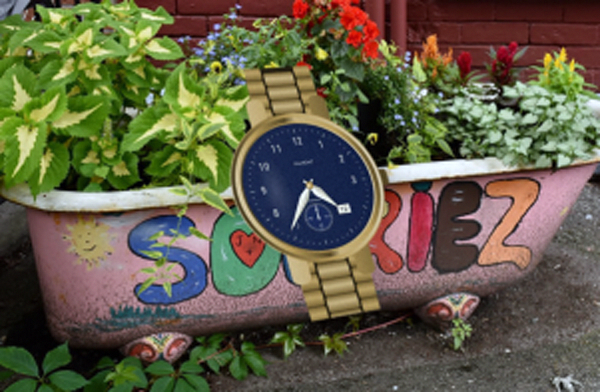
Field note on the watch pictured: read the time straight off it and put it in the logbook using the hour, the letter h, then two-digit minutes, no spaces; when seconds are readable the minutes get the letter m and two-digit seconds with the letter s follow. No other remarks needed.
4h36
